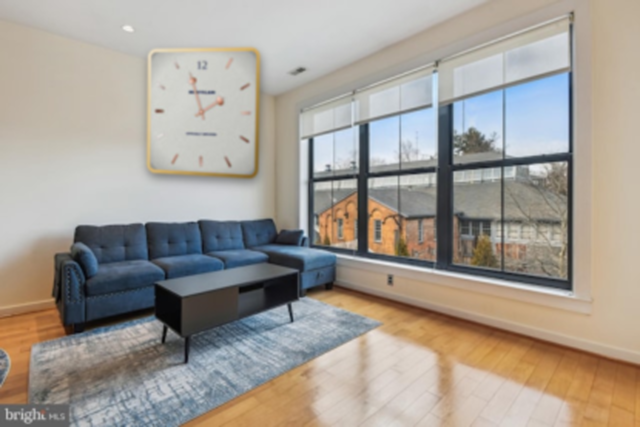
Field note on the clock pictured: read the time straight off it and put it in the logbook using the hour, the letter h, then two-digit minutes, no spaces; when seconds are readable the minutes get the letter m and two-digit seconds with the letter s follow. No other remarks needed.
1h57
